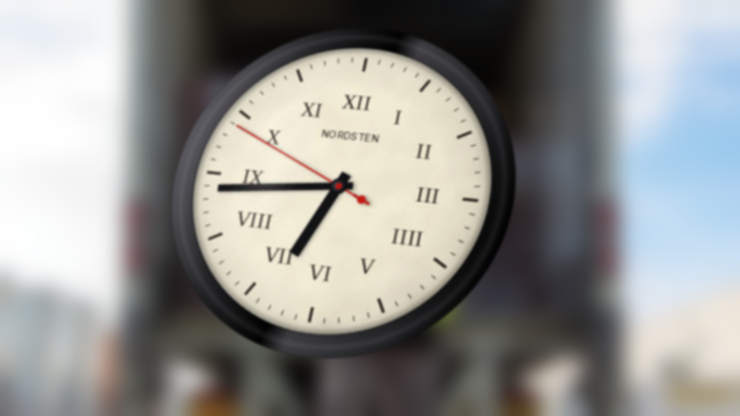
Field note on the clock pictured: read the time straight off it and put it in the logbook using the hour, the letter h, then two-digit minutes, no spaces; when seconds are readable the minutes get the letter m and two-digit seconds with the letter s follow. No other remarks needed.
6h43m49s
